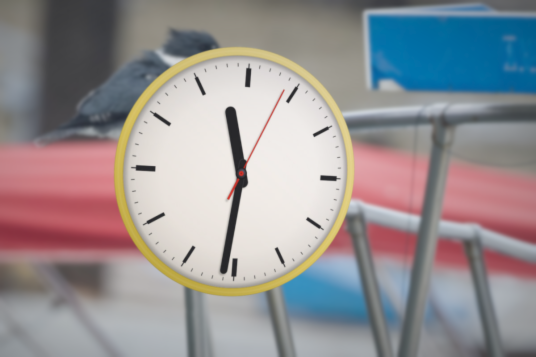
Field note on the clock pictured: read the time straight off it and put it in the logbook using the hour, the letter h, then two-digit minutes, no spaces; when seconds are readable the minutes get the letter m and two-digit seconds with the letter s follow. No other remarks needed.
11h31m04s
